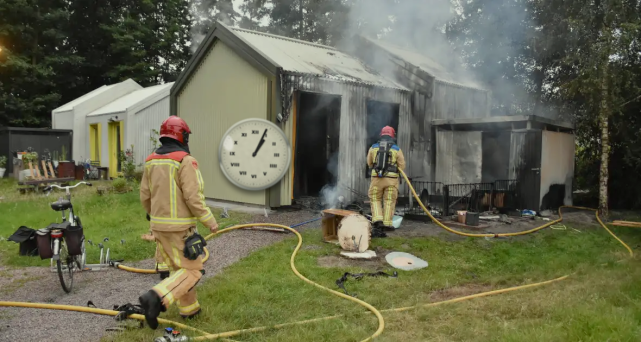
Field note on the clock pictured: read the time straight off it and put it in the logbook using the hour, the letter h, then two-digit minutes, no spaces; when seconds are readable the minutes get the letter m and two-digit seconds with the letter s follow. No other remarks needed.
1h04
